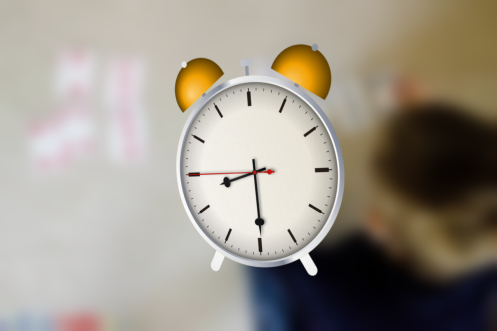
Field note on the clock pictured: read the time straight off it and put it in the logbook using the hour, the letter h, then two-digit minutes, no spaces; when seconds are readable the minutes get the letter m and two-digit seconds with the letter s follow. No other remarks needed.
8h29m45s
